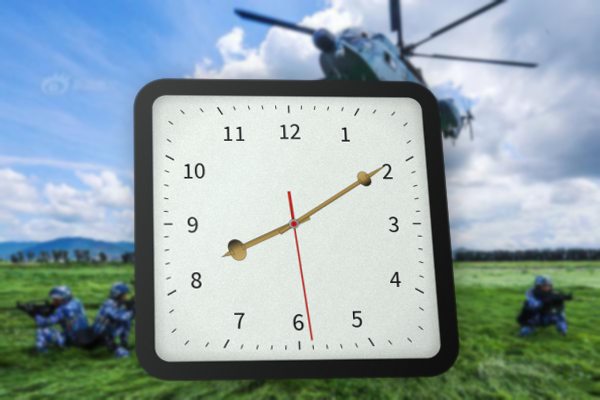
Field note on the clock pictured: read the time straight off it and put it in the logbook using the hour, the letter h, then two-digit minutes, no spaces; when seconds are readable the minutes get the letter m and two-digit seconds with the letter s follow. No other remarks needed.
8h09m29s
